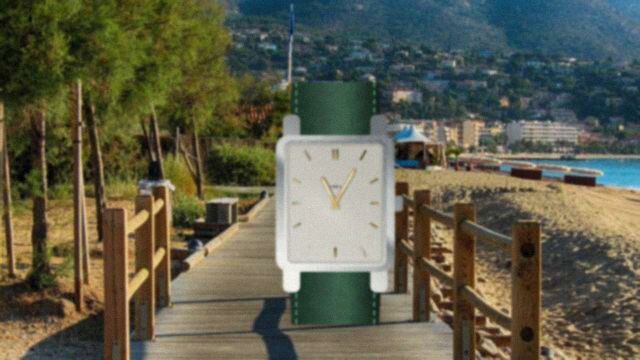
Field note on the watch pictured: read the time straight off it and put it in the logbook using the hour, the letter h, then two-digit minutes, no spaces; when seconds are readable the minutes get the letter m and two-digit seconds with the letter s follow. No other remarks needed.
11h05
